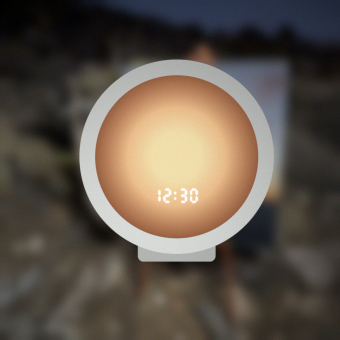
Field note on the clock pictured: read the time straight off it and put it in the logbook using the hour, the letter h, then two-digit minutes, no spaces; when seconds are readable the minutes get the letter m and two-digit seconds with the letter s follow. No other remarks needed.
12h30
